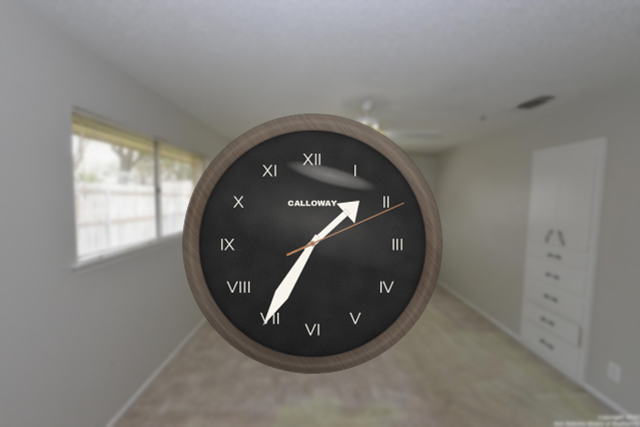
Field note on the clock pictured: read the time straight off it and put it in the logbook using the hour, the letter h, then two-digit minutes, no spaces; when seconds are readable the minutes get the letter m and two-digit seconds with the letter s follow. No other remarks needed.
1h35m11s
